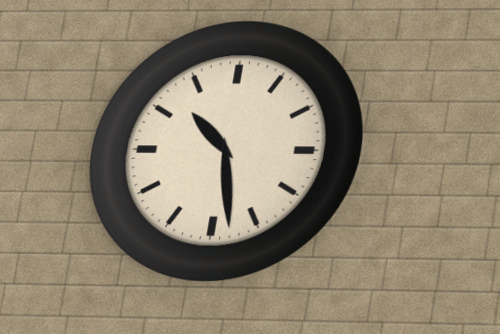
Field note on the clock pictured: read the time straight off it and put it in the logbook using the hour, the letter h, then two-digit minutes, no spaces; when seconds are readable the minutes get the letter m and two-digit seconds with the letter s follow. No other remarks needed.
10h28
